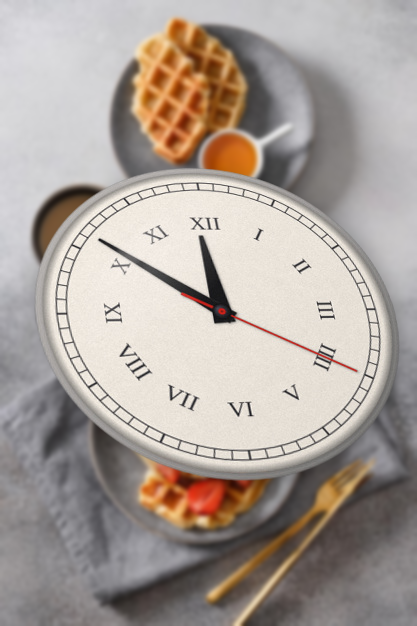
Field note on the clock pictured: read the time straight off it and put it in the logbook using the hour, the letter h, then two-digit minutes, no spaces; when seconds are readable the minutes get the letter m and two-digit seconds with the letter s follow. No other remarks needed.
11h51m20s
